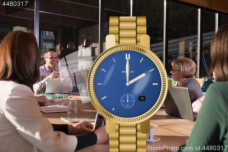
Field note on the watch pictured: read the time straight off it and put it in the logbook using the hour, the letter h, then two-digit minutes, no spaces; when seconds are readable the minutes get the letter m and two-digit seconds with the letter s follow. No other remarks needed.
2h00
